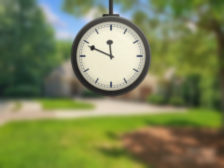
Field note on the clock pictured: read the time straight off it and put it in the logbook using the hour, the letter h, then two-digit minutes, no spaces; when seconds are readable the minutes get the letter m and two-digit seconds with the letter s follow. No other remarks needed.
11h49
